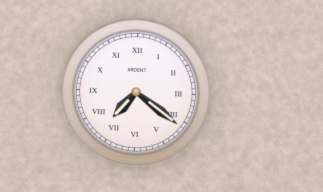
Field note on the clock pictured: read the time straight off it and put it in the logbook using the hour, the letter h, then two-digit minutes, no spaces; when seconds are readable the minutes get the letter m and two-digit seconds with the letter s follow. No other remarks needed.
7h21
